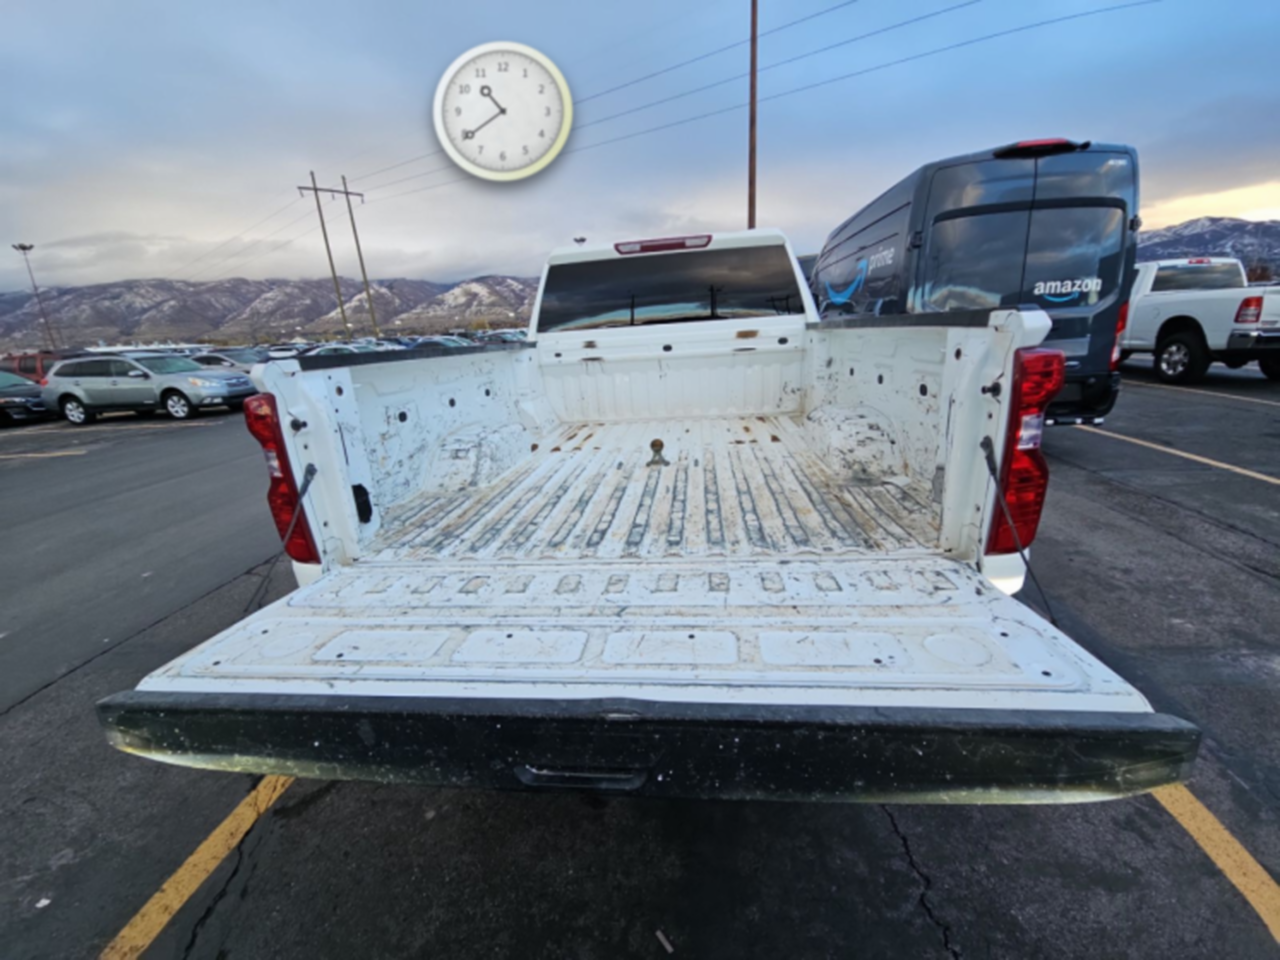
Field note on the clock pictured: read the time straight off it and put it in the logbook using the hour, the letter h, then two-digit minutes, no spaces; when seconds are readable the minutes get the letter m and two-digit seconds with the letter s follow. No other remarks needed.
10h39
